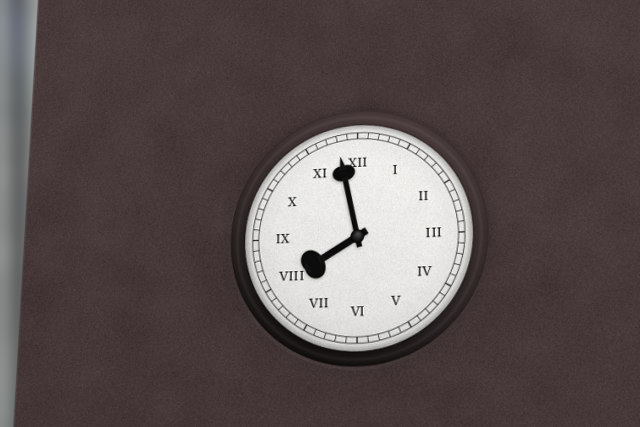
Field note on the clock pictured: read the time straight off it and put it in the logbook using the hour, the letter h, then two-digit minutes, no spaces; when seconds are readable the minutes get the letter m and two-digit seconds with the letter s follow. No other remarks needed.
7h58
